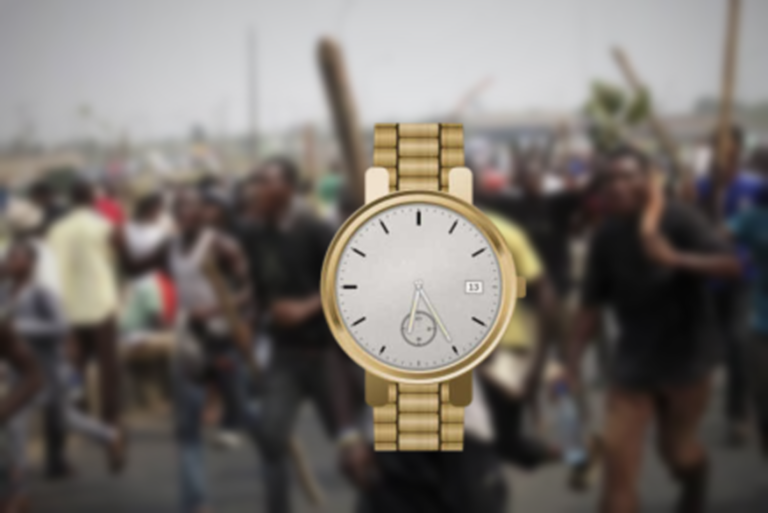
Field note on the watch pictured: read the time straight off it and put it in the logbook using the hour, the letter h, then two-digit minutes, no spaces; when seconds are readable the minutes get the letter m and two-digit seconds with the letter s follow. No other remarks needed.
6h25
